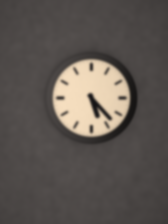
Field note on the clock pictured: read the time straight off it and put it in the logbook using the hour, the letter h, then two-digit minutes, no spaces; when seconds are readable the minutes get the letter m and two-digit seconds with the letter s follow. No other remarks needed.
5h23
